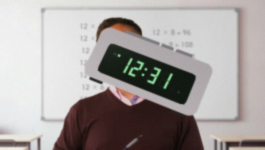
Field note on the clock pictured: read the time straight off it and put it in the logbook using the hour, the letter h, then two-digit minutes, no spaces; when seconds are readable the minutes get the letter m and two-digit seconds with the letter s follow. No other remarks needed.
12h31
